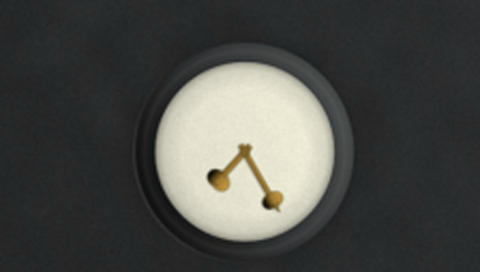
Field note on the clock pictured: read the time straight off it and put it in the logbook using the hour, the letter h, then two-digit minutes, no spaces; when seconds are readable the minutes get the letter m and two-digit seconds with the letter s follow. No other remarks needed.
7h25
